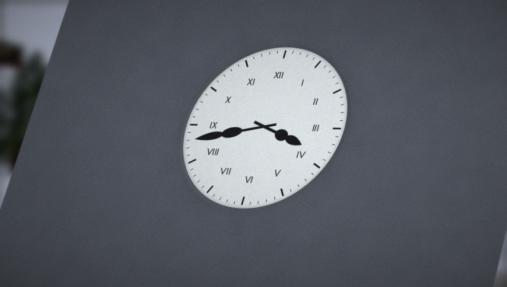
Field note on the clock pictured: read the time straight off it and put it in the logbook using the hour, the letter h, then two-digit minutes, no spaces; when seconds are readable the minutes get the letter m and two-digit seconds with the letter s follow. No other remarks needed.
3h43
